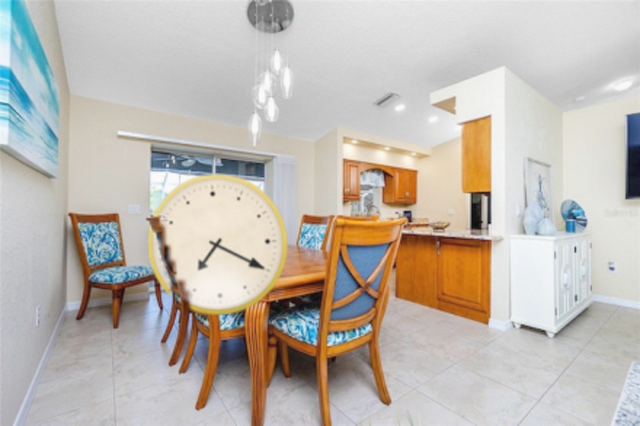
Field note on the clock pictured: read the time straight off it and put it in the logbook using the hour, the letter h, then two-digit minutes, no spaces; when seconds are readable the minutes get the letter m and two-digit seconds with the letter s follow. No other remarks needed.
7h20
